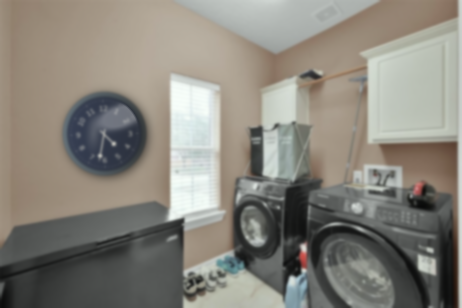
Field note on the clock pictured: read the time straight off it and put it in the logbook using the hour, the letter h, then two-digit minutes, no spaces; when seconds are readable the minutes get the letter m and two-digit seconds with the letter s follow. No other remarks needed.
4h32
